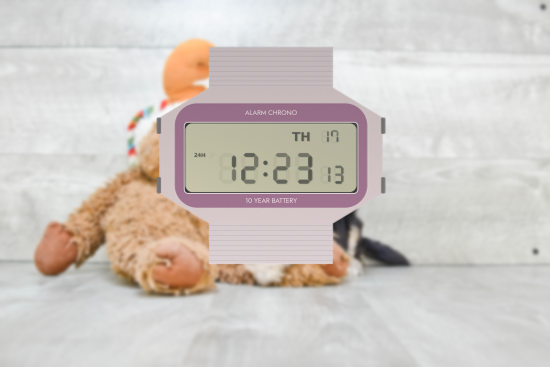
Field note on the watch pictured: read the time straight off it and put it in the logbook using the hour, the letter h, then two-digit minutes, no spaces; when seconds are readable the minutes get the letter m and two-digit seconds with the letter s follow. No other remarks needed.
12h23m13s
